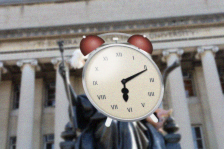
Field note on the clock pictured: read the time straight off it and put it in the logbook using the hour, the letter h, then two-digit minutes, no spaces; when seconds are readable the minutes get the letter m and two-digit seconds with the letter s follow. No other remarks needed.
6h11
